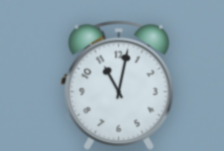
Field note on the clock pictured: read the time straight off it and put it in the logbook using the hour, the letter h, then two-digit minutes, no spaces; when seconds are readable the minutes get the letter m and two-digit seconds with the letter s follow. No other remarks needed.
11h02
